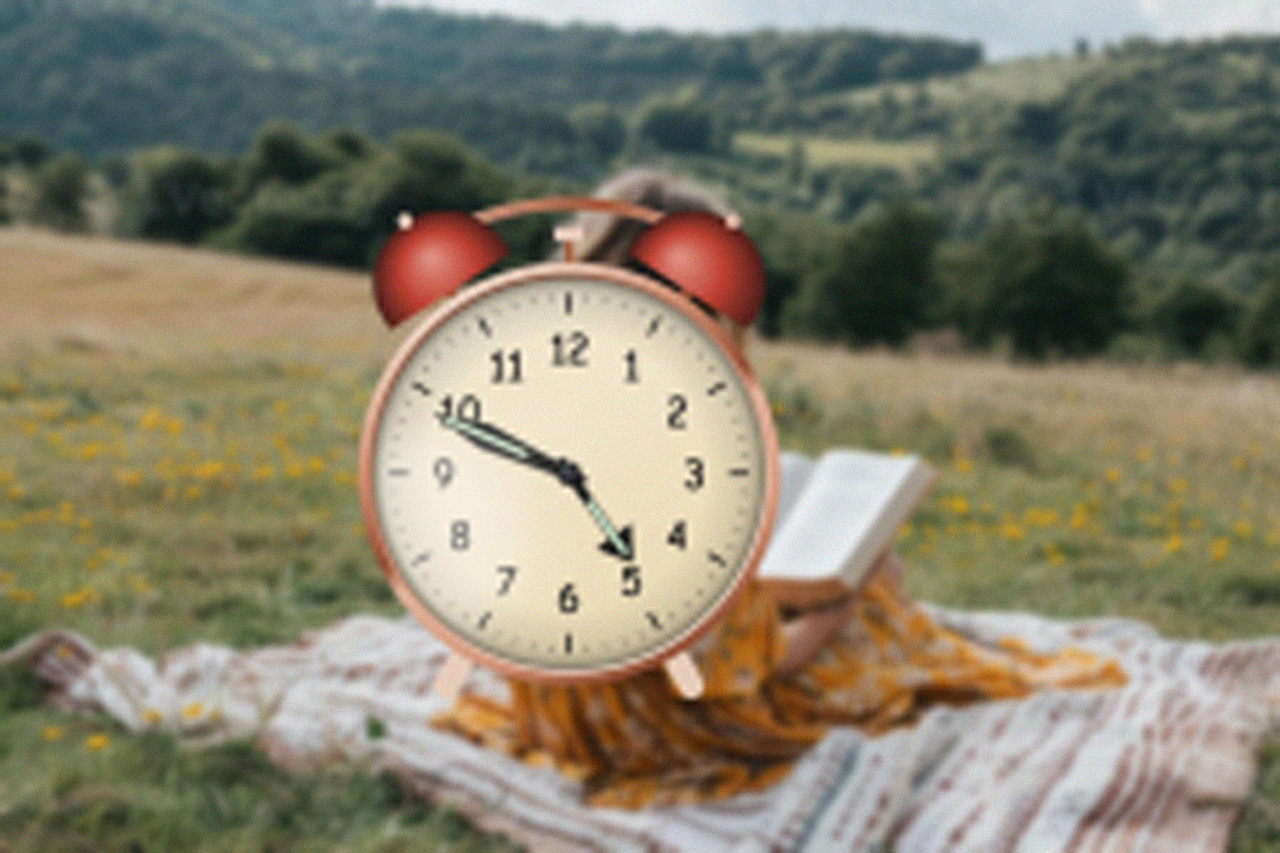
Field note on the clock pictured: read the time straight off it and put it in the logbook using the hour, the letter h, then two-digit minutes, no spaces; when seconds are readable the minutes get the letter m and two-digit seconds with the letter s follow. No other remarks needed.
4h49
